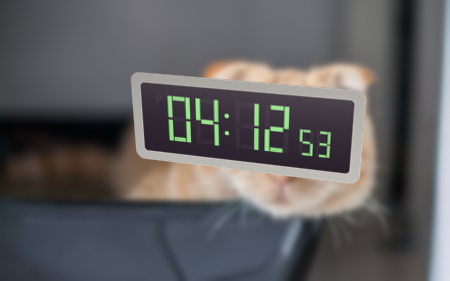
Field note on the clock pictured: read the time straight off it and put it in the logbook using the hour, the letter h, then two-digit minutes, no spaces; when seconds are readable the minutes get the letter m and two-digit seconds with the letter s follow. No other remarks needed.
4h12m53s
